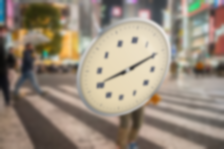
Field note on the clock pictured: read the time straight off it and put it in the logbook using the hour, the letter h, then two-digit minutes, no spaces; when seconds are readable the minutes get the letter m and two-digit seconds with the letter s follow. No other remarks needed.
8h10
